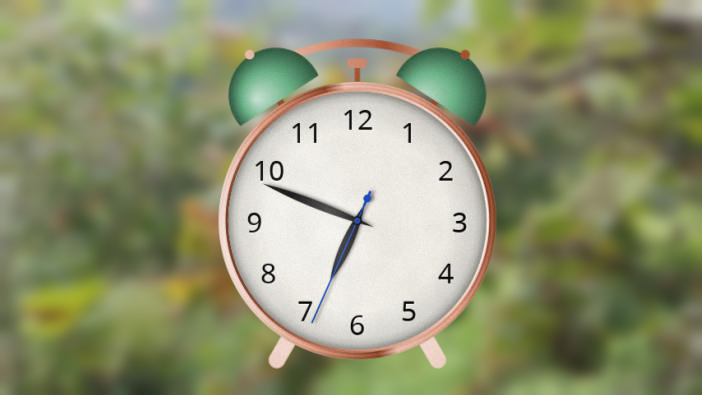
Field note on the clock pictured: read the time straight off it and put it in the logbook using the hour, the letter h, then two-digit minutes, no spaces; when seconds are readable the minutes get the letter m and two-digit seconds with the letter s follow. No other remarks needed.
6h48m34s
